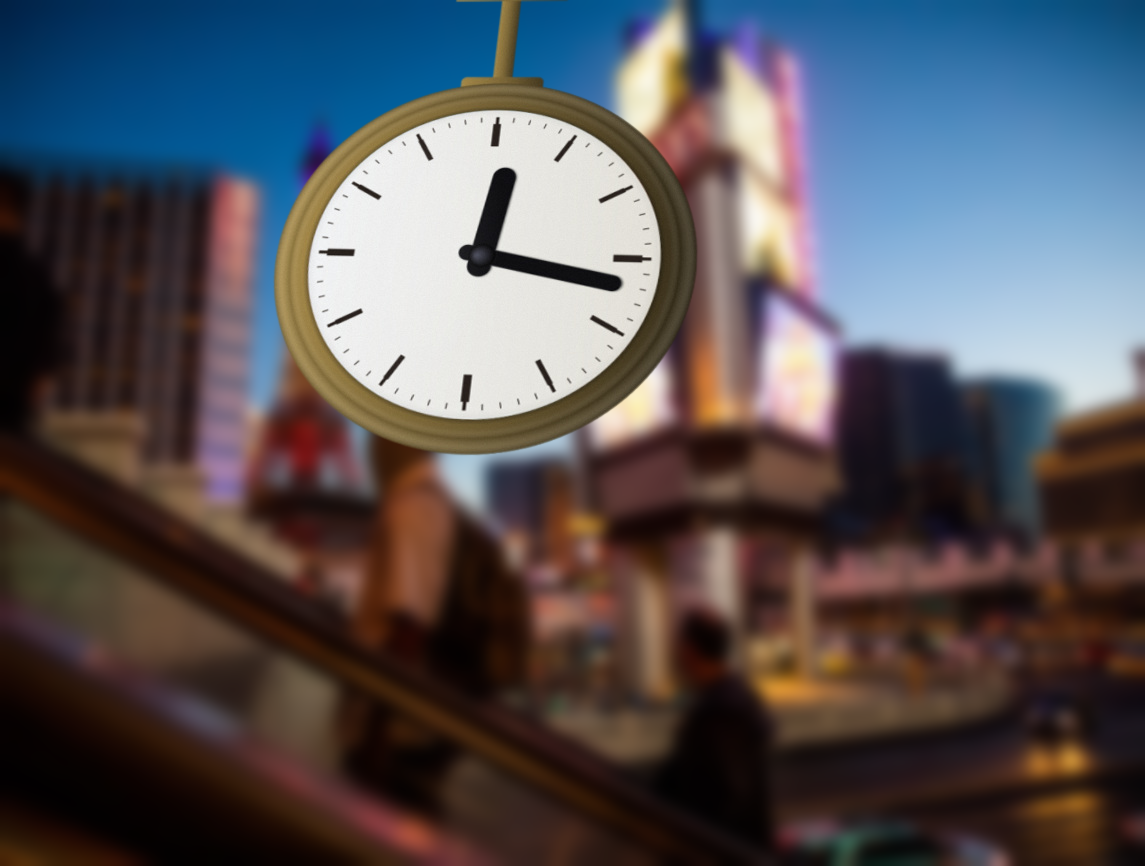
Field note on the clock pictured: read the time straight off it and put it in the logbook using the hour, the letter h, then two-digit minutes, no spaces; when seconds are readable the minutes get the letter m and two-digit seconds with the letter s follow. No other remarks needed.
12h17
